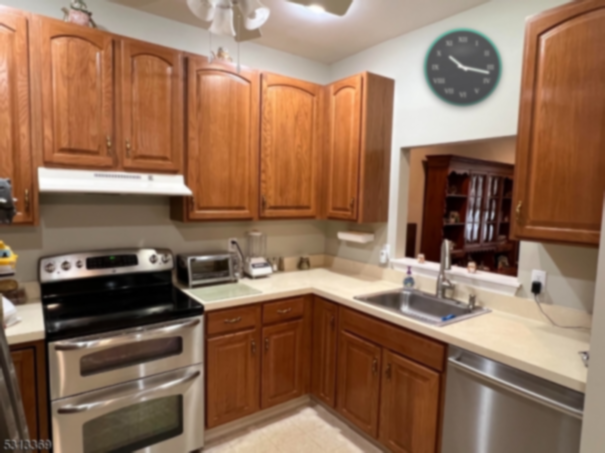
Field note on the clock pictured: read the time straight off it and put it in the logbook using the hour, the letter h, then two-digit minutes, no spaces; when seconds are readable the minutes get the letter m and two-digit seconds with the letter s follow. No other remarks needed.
10h17
